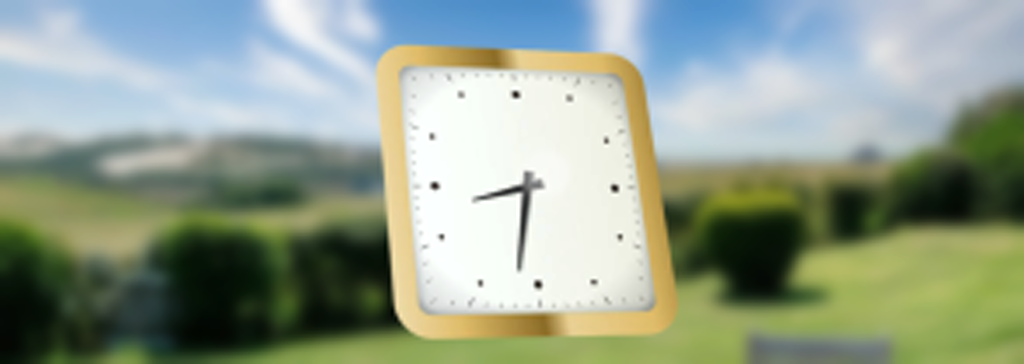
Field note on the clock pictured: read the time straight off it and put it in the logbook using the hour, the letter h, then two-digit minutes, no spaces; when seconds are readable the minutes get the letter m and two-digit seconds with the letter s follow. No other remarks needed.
8h32
